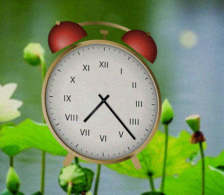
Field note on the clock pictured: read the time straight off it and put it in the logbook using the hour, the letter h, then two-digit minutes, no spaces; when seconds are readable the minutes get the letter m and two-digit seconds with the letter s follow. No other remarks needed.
7h23
